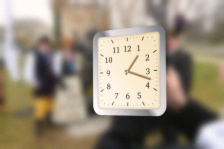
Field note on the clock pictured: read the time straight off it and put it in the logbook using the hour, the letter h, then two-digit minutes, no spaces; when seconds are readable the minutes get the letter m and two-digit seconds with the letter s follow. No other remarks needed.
1h18
